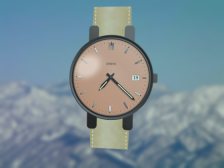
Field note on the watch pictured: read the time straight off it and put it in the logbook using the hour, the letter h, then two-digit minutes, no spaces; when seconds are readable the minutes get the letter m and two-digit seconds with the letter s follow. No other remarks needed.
7h22
